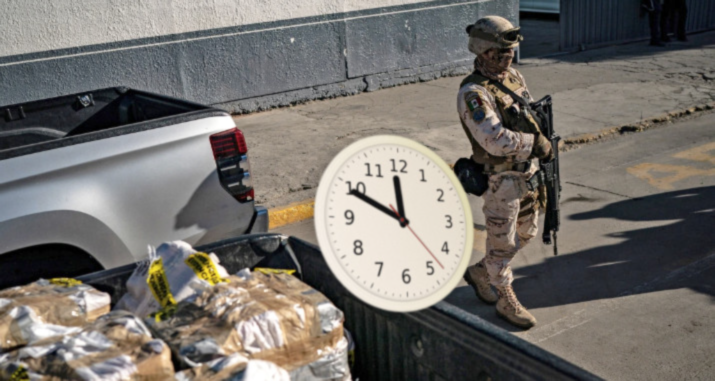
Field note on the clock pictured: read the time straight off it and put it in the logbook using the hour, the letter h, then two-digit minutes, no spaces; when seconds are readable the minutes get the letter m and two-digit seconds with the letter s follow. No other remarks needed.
11h49m23s
